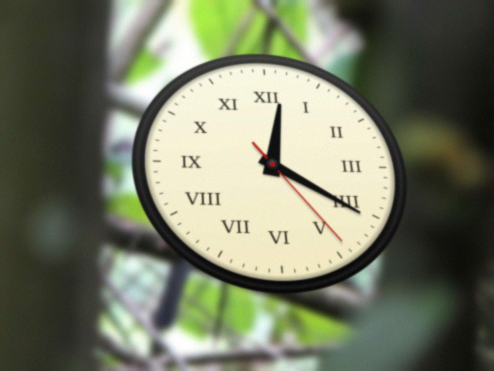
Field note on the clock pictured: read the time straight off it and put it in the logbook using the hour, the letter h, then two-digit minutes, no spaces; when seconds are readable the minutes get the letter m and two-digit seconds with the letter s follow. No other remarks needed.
12h20m24s
